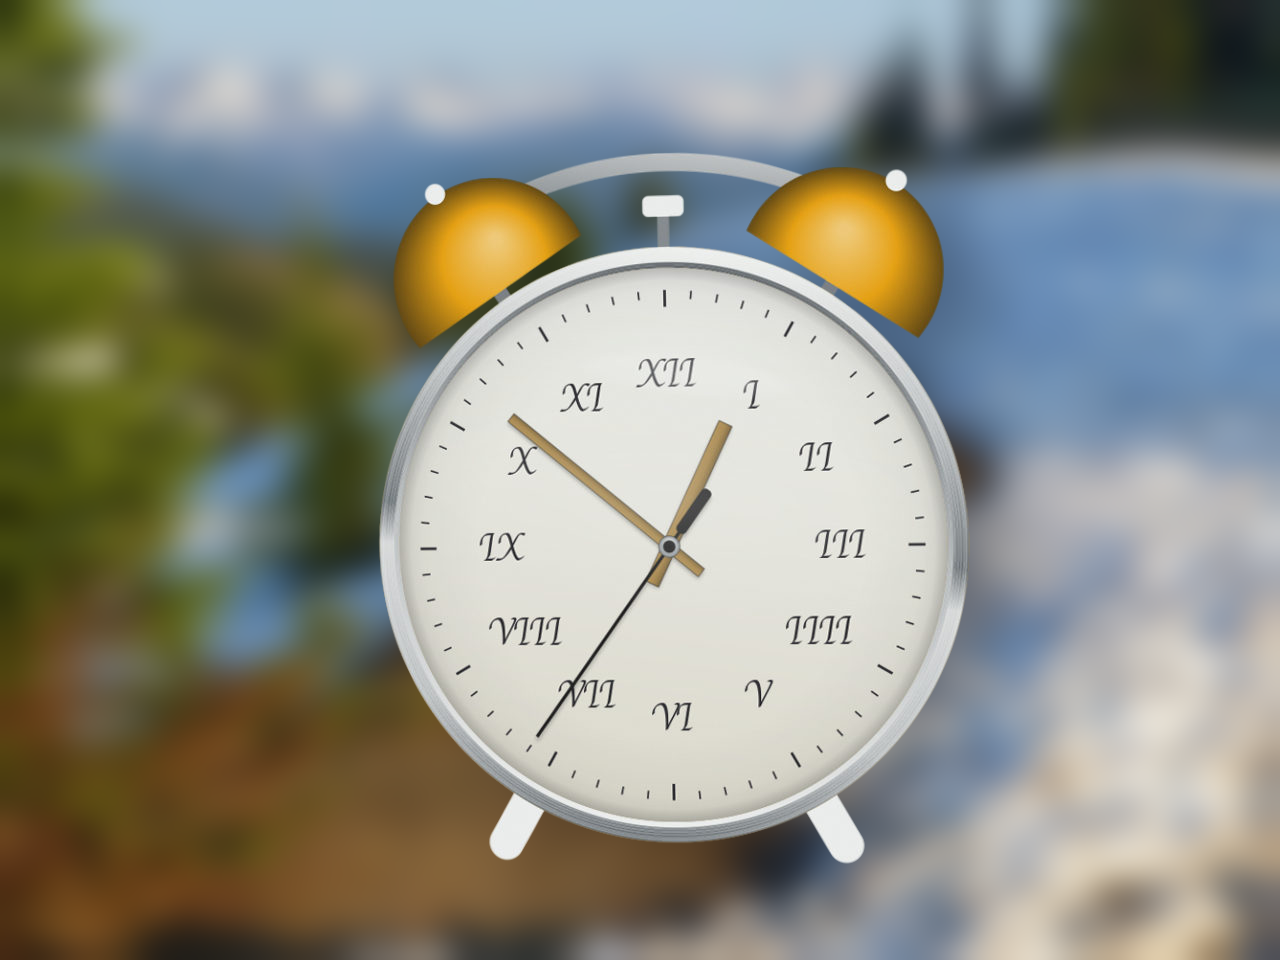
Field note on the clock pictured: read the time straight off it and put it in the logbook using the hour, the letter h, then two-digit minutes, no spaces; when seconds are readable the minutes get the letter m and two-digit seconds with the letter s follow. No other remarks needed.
12h51m36s
